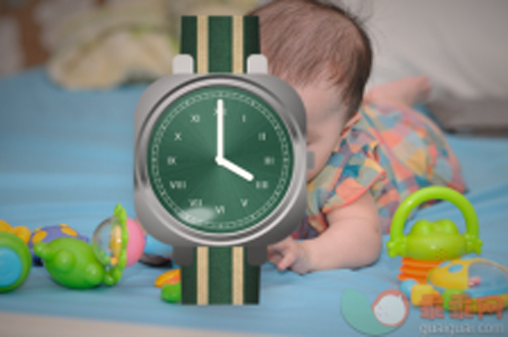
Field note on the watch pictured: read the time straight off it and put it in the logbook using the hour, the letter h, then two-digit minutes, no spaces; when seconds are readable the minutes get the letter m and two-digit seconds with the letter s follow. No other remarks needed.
4h00
